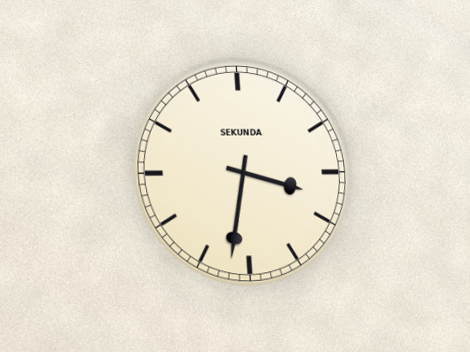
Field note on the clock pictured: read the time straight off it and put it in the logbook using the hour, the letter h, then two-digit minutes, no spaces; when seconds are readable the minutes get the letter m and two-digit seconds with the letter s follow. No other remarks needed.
3h32
